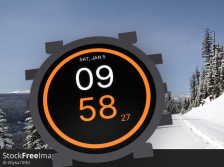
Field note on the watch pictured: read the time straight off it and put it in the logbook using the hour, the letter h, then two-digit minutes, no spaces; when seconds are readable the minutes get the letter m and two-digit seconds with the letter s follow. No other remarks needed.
9h58m27s
